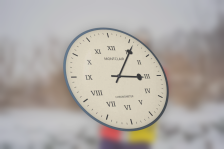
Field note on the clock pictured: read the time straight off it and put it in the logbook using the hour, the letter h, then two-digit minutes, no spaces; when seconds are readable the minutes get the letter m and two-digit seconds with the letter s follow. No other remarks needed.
3h06
